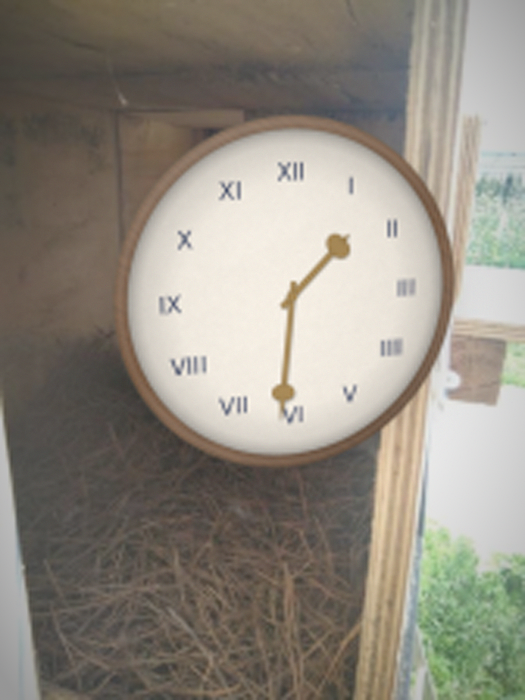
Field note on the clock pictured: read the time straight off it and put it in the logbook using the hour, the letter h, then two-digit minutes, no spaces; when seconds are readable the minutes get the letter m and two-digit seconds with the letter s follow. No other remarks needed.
1h31
